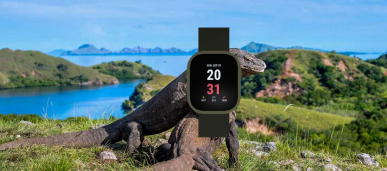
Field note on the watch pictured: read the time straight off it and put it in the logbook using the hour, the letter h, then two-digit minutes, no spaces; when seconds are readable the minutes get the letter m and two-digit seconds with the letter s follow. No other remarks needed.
20h31
